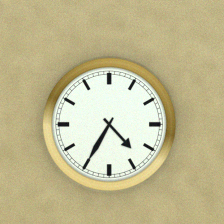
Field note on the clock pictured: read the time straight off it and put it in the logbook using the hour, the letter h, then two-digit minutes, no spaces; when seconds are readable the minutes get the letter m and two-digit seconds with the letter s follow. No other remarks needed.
4h35
